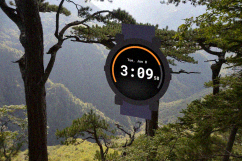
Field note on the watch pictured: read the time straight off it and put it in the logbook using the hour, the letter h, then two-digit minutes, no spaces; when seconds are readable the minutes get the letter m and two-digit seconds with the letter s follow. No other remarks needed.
3h09
